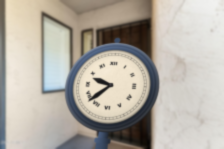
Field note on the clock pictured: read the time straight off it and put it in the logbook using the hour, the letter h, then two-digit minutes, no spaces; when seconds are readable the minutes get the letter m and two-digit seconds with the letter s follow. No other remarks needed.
9h38
